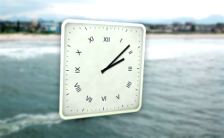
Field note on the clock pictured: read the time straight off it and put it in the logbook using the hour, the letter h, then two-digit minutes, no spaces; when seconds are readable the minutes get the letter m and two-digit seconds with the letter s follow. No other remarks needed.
2h08
